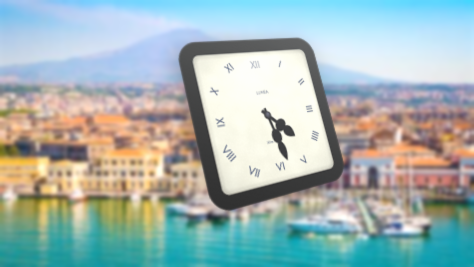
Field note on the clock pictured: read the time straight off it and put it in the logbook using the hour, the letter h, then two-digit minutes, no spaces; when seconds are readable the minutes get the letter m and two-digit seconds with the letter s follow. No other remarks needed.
4h28
